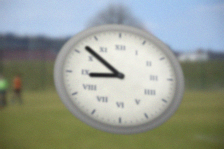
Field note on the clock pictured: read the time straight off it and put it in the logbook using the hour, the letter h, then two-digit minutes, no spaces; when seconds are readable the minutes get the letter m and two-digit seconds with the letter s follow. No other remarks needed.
8h52
